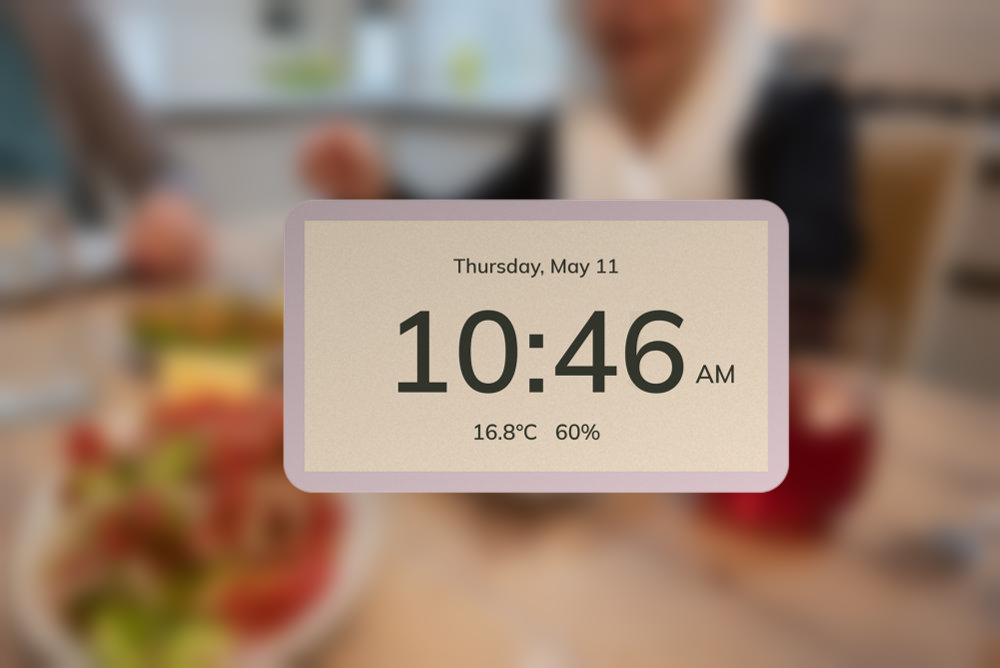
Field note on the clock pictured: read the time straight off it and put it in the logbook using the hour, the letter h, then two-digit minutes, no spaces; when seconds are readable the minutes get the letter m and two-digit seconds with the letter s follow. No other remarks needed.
10h46
